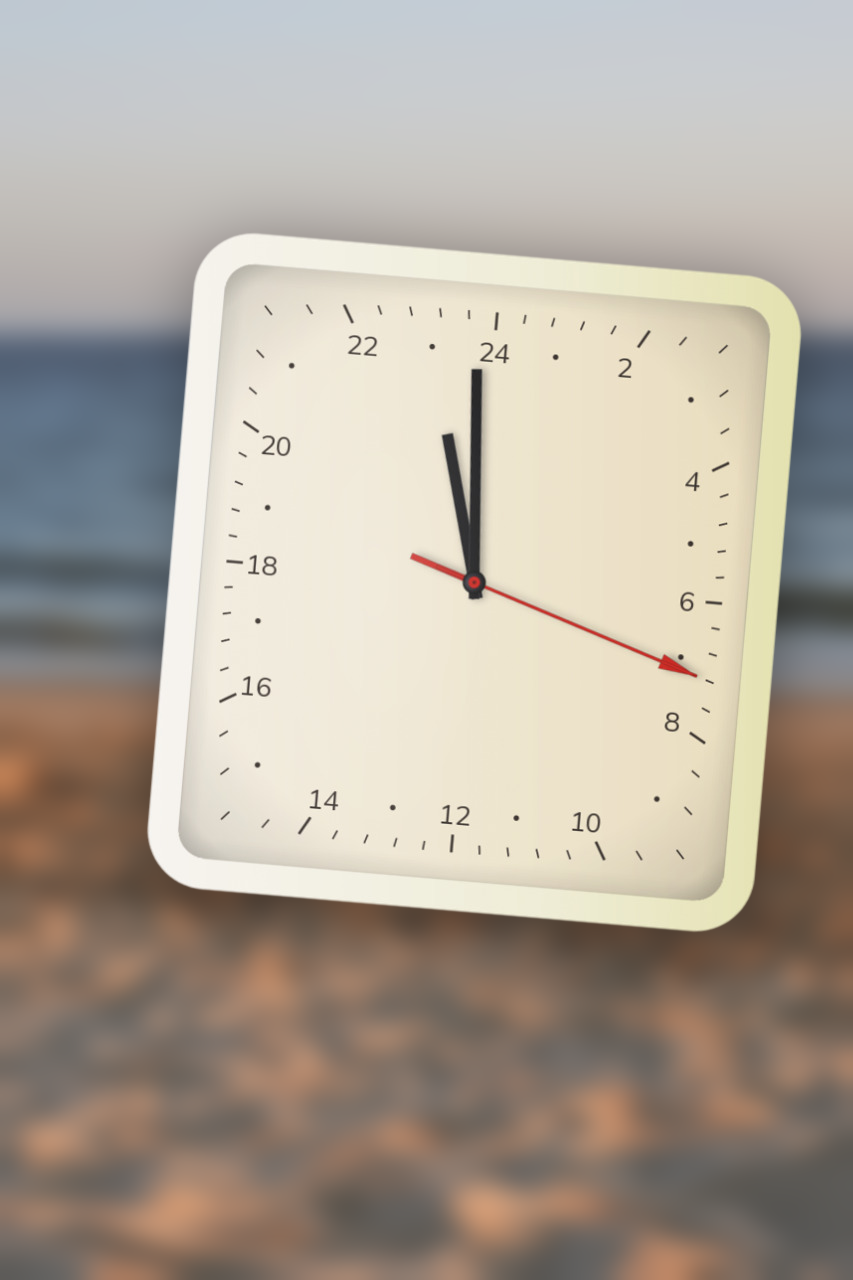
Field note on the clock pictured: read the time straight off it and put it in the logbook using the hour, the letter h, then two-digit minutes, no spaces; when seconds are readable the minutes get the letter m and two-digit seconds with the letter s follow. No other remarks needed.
22h59m18s
